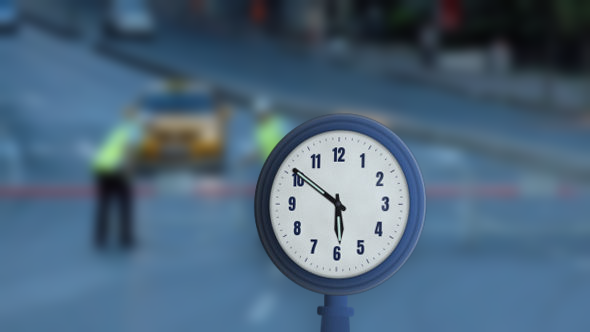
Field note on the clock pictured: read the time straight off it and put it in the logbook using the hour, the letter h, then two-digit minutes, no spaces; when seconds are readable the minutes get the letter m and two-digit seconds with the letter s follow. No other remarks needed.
5h51
